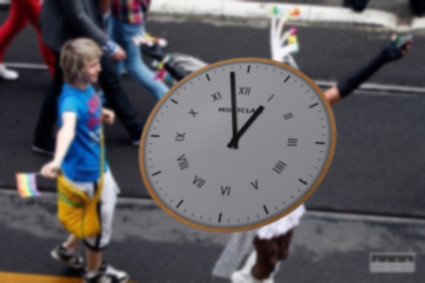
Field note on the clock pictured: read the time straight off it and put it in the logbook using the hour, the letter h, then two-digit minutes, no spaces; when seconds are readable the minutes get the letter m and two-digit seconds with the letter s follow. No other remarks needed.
12h58
